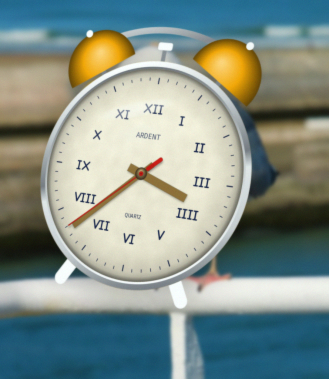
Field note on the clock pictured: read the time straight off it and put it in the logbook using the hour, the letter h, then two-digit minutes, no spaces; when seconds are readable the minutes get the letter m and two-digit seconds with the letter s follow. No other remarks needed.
3h37m38s
